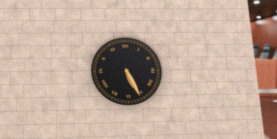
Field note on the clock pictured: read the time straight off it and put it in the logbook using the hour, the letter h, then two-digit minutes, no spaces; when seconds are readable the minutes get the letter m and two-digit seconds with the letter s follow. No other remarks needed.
5h26
